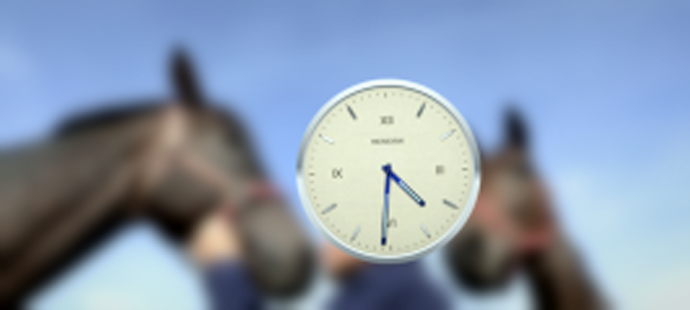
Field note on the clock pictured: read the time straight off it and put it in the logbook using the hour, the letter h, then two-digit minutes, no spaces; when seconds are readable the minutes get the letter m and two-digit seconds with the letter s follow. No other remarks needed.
4h31
